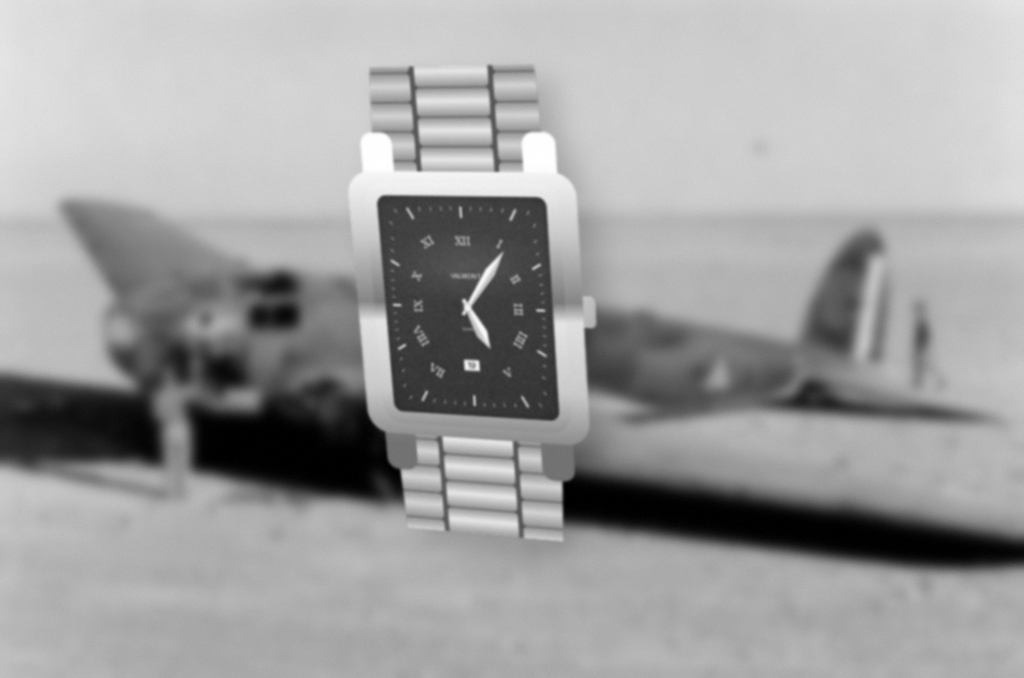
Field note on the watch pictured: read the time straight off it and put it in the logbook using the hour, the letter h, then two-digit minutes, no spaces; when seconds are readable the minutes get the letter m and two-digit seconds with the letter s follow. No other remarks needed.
5h06
